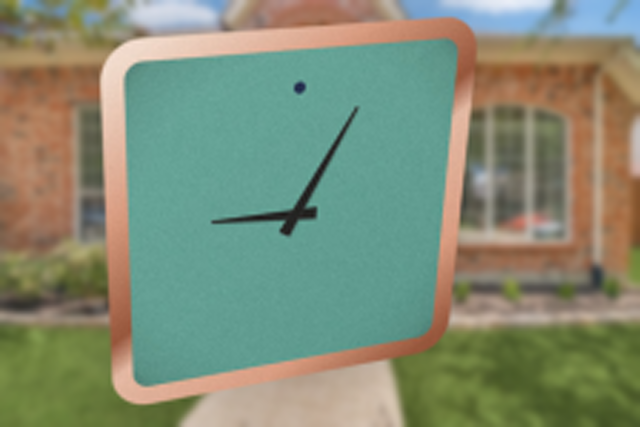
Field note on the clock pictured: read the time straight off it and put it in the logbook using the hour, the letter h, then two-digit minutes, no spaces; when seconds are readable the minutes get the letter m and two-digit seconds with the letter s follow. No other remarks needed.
9h05
